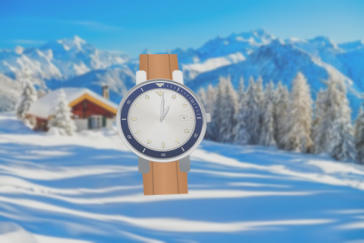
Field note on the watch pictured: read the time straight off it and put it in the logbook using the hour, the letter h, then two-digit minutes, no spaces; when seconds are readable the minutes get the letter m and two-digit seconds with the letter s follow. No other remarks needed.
1h01
